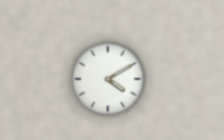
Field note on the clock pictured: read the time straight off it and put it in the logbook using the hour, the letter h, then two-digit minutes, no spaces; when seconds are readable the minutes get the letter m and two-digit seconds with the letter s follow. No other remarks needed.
4h10
